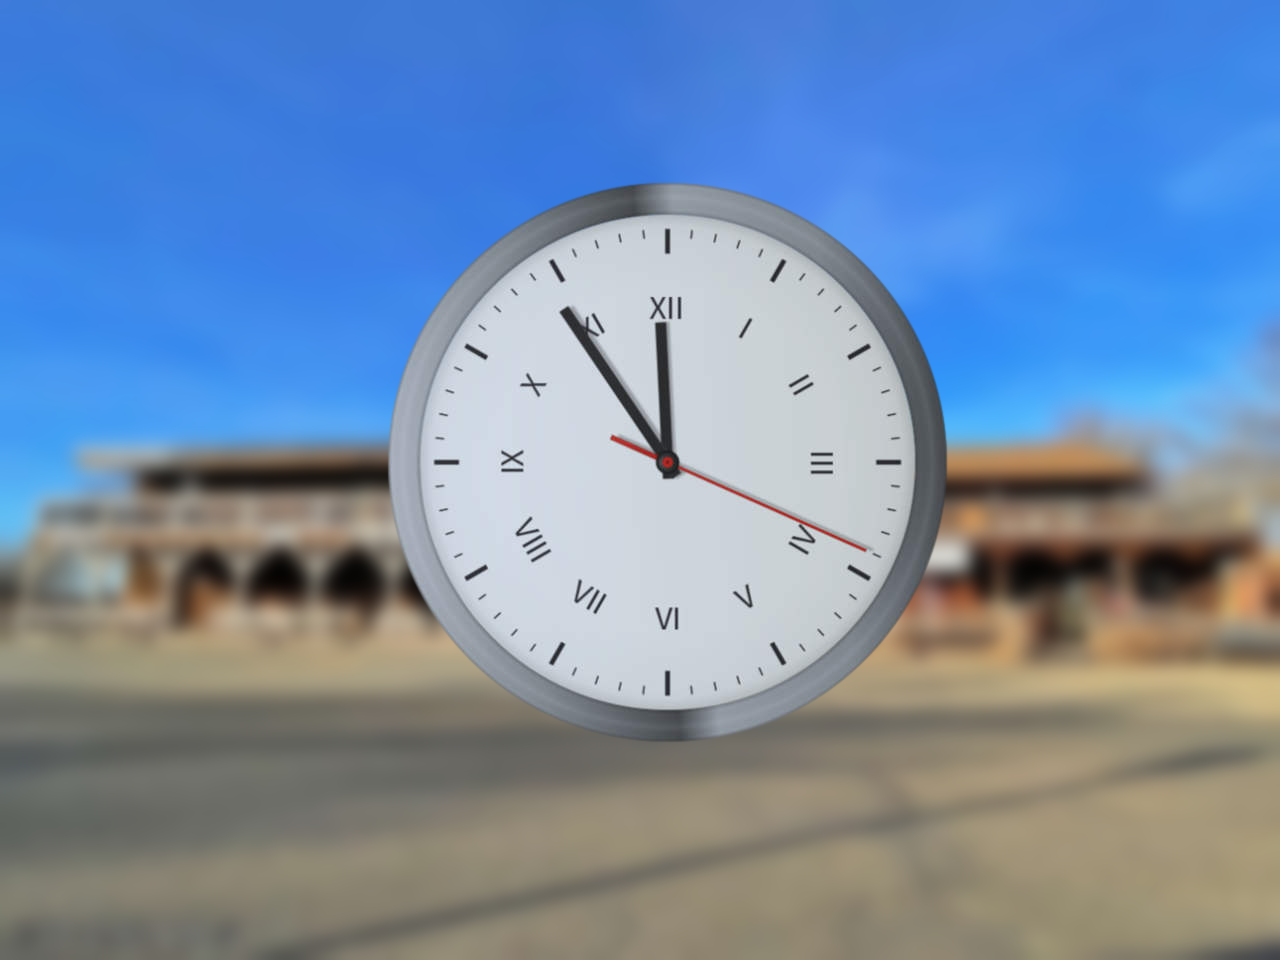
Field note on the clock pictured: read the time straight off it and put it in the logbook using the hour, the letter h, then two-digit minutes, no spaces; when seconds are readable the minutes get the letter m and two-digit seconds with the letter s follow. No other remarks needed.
11h54m19s
